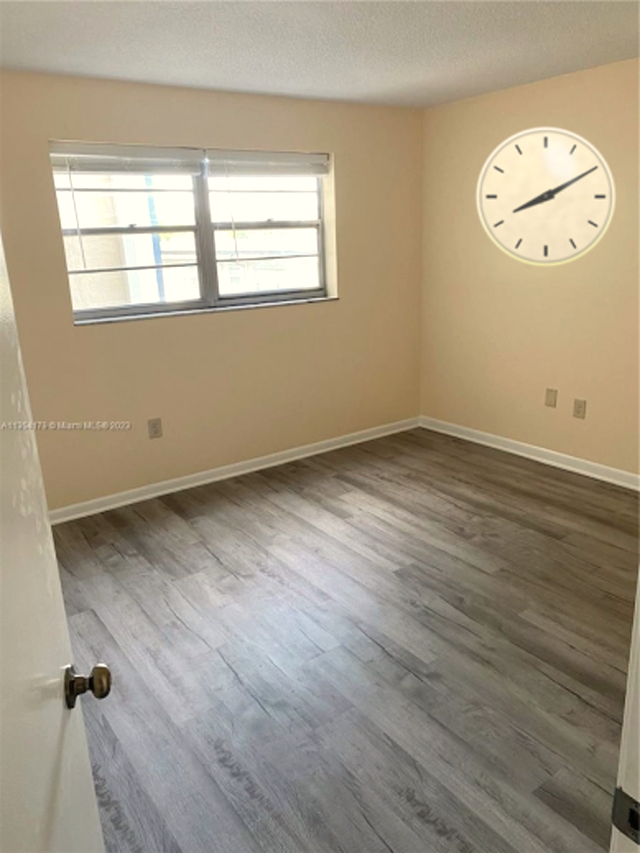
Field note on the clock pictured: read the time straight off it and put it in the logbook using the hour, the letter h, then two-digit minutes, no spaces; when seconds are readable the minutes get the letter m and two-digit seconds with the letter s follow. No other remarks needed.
8h10
